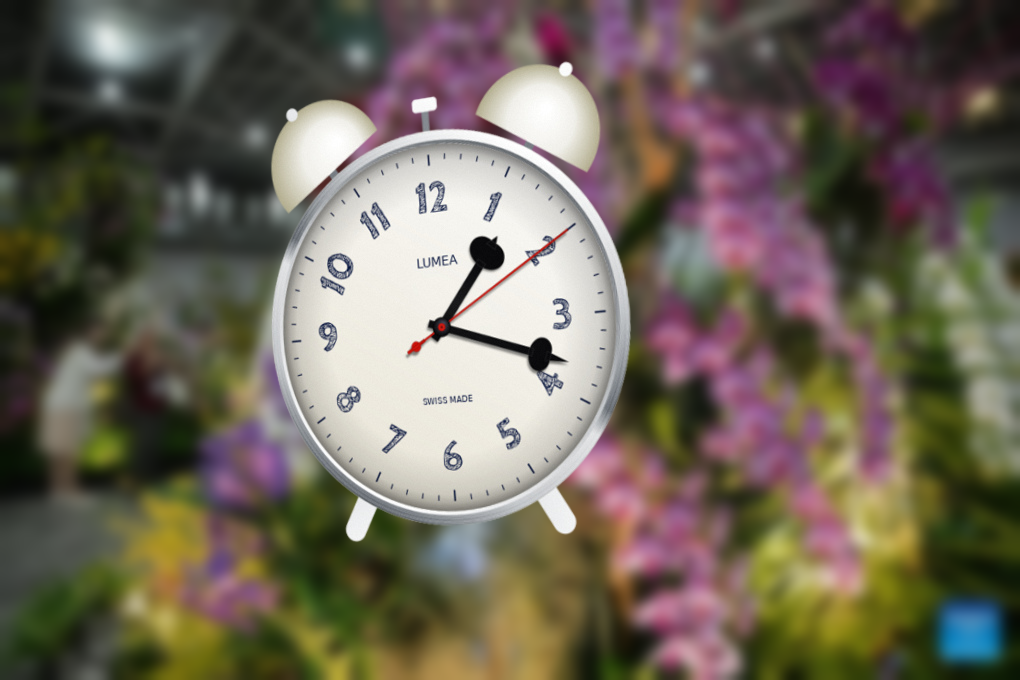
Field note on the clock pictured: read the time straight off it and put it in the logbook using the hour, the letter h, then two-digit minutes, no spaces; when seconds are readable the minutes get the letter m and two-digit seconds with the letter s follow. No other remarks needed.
1h18m10s
